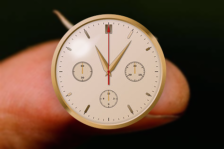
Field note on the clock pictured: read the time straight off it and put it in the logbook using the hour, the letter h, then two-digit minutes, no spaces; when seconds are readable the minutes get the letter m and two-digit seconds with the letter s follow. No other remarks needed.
11h06
